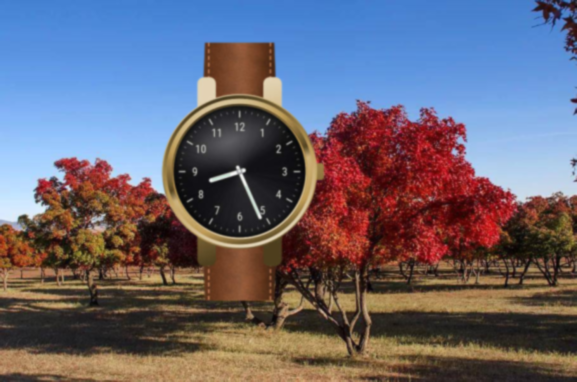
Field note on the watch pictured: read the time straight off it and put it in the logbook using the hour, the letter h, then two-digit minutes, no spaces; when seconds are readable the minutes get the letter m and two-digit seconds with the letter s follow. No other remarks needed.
8h26
